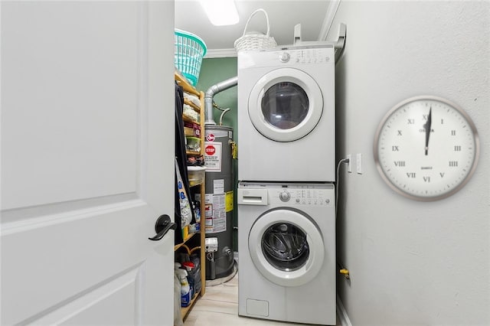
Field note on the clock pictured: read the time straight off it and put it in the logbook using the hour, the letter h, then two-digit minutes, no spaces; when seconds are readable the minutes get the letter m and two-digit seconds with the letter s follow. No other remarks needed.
12h01
